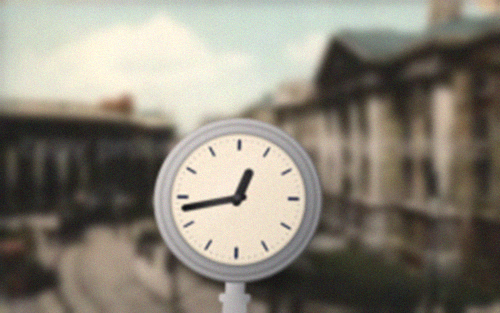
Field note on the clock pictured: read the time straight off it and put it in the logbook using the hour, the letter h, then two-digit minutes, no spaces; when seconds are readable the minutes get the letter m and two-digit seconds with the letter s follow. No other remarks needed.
12h43
